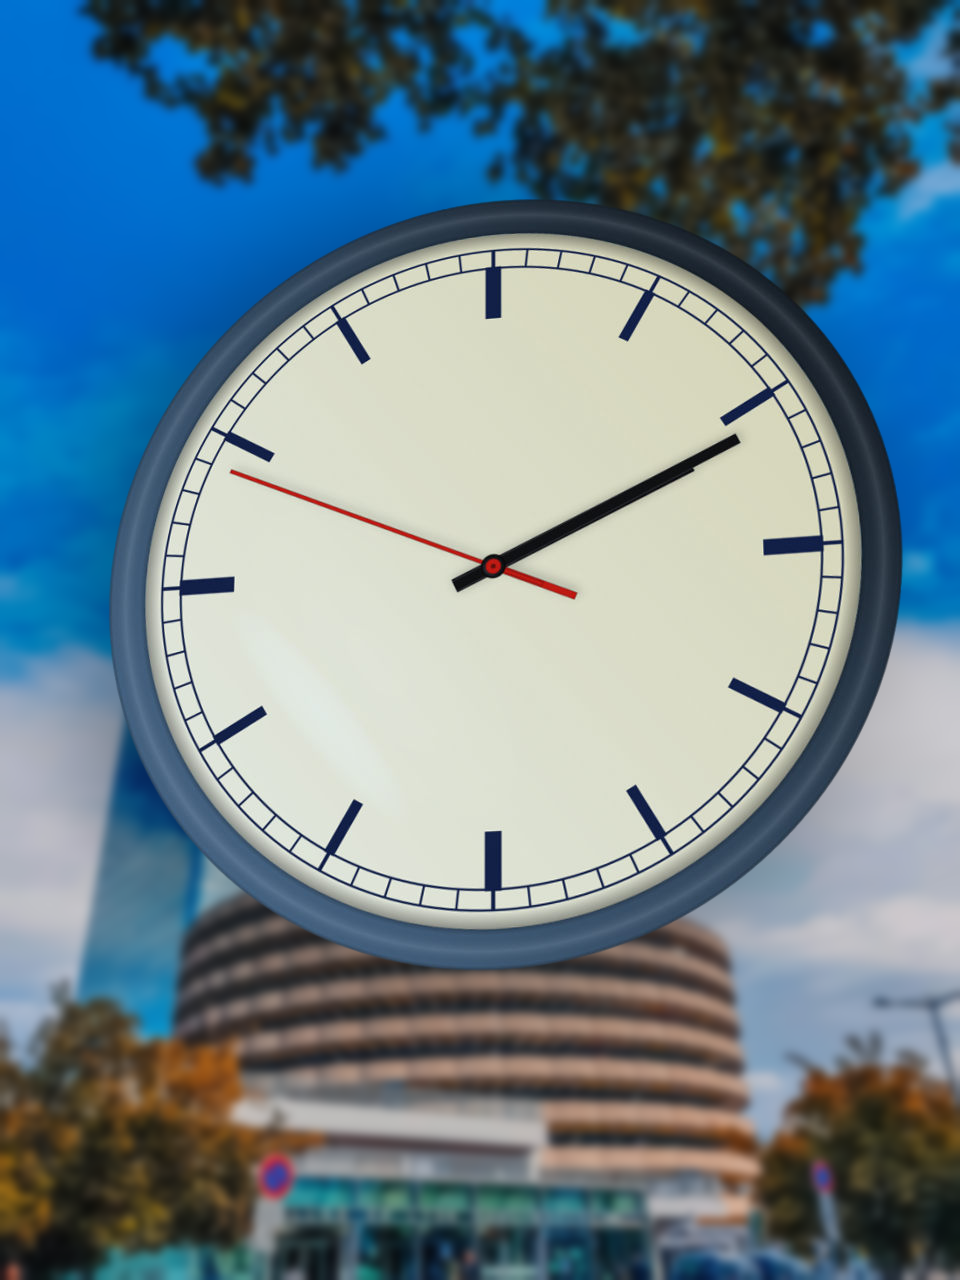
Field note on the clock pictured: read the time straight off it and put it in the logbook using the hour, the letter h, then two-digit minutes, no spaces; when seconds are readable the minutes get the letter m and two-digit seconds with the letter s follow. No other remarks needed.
2h10m49s
